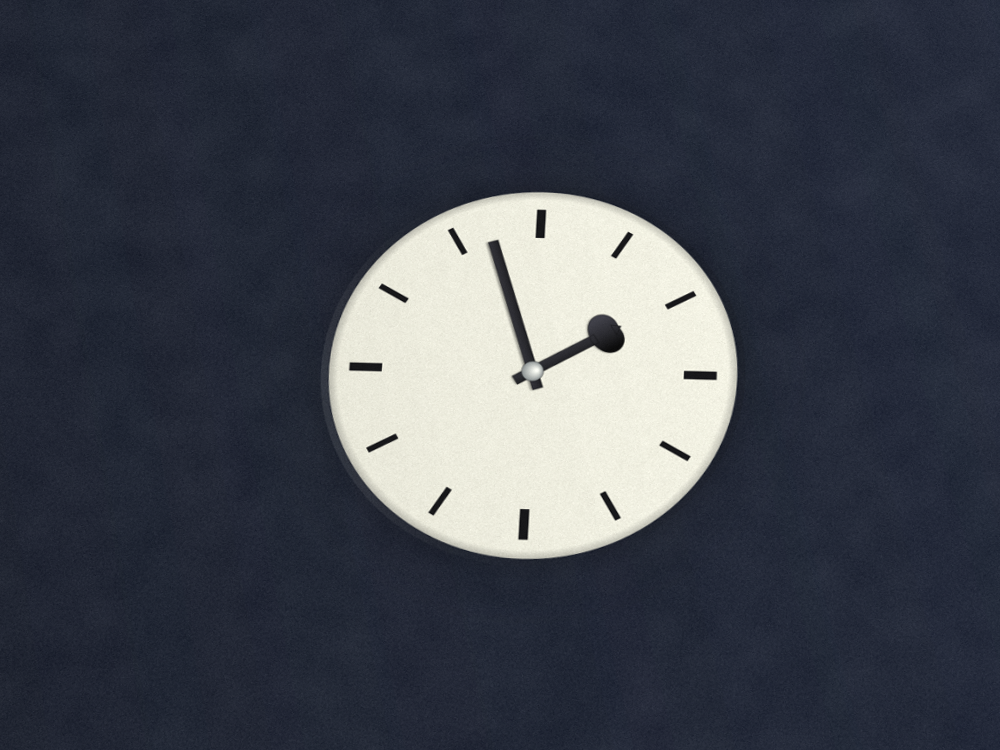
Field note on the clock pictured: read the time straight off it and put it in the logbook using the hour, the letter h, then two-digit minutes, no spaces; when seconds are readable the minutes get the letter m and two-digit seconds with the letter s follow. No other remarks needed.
1h57
